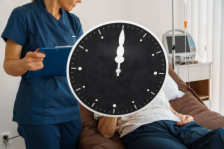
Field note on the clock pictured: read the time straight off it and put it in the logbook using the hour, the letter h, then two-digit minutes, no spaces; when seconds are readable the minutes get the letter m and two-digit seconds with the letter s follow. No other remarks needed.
12h00
